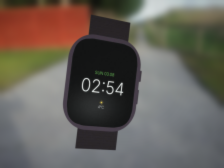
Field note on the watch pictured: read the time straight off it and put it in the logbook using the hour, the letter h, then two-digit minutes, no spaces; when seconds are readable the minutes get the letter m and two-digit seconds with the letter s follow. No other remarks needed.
2h54
